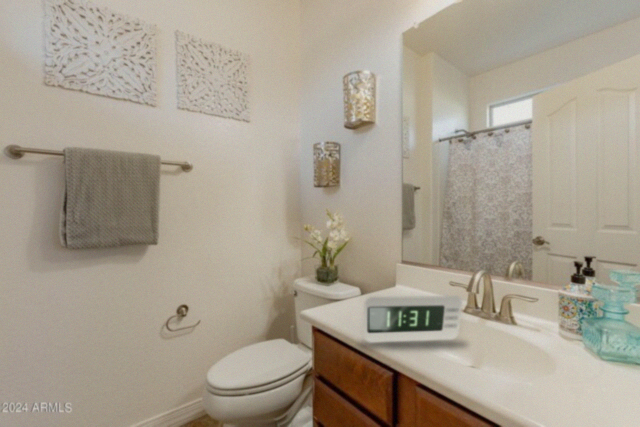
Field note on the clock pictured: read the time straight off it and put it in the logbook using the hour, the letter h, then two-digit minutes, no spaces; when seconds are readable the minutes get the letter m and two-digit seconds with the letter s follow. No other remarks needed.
11h31
